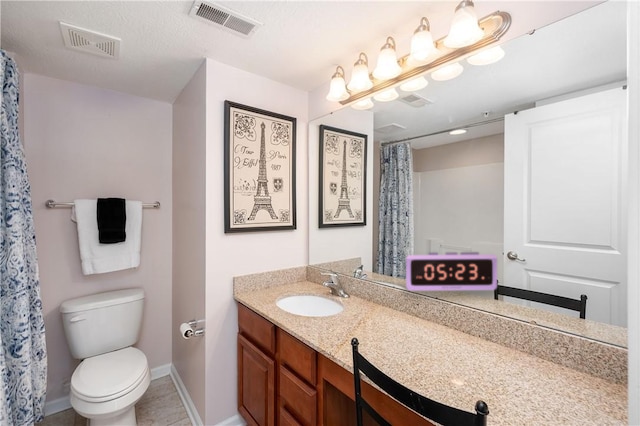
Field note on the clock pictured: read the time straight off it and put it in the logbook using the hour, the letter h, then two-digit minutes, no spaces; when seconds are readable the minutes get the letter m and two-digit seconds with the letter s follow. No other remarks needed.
5h23
